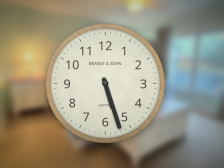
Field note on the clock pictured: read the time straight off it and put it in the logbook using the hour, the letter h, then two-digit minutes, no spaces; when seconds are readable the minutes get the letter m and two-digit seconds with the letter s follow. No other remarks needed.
5h27
